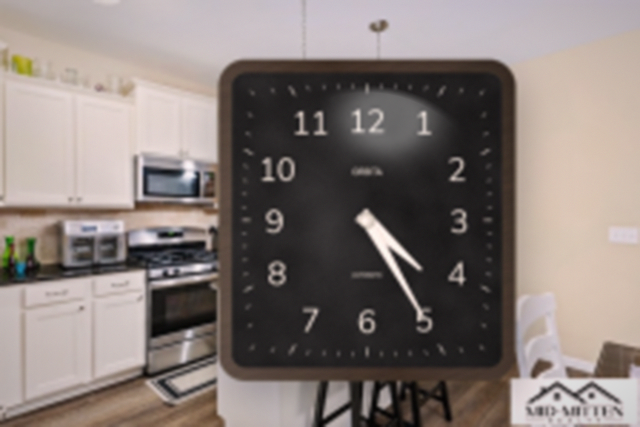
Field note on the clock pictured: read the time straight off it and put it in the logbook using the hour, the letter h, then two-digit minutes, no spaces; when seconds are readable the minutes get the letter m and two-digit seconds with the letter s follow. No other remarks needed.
4h25
